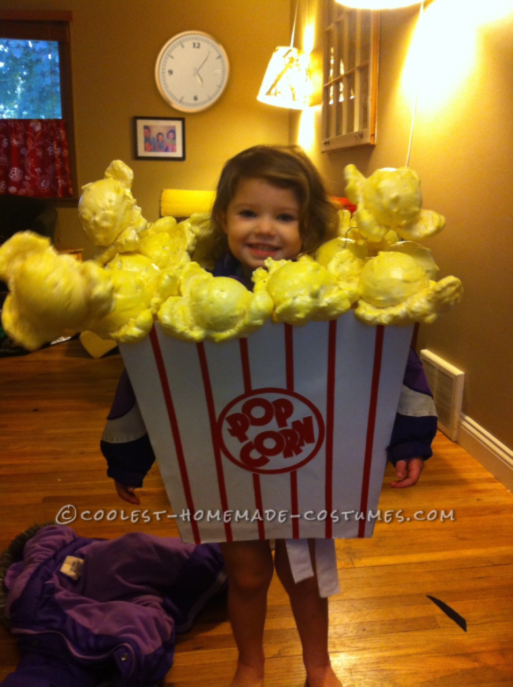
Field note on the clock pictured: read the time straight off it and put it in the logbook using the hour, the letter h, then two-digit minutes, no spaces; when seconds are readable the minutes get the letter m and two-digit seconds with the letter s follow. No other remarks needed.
5h06
